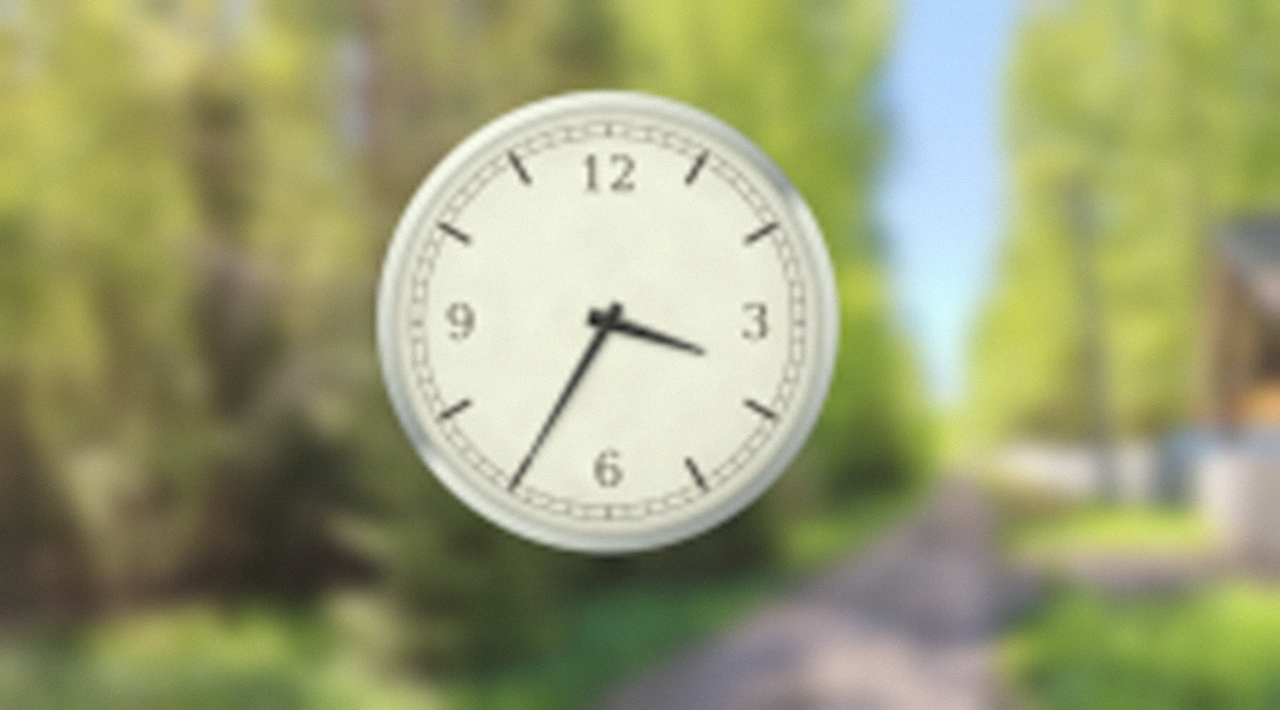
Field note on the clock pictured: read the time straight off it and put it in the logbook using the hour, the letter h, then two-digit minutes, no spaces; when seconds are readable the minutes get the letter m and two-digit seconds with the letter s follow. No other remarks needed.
3h35
